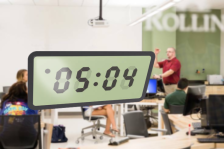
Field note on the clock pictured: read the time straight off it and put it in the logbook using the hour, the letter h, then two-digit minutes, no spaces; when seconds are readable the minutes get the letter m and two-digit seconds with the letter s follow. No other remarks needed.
5h04
